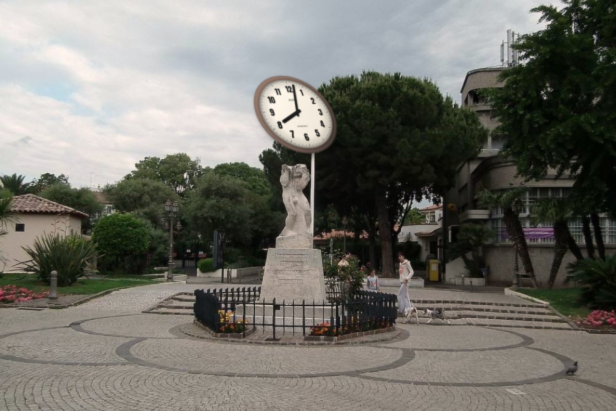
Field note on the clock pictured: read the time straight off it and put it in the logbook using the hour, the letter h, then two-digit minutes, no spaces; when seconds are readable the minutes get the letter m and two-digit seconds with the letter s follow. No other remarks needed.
8h02
